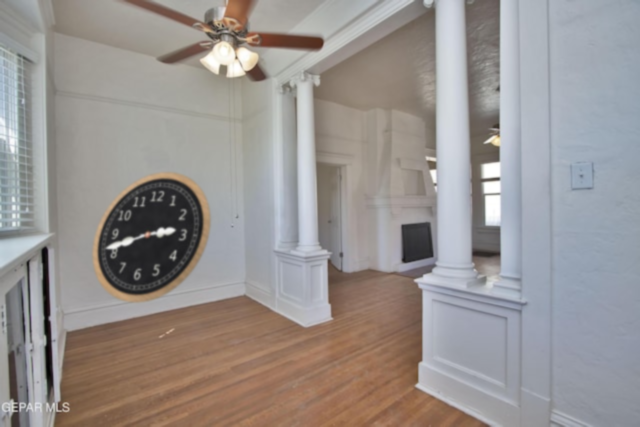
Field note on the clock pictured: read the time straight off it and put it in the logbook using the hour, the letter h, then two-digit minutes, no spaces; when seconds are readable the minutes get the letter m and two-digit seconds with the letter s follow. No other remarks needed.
2h42
